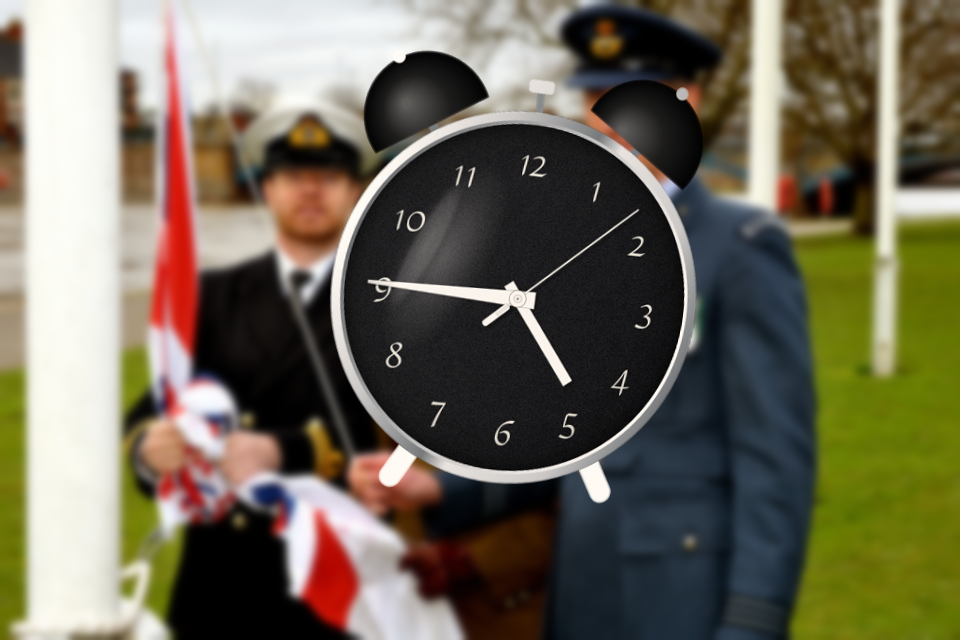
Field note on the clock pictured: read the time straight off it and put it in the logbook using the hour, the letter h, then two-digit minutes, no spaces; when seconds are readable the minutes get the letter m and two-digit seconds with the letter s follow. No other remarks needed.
4h45m08s
